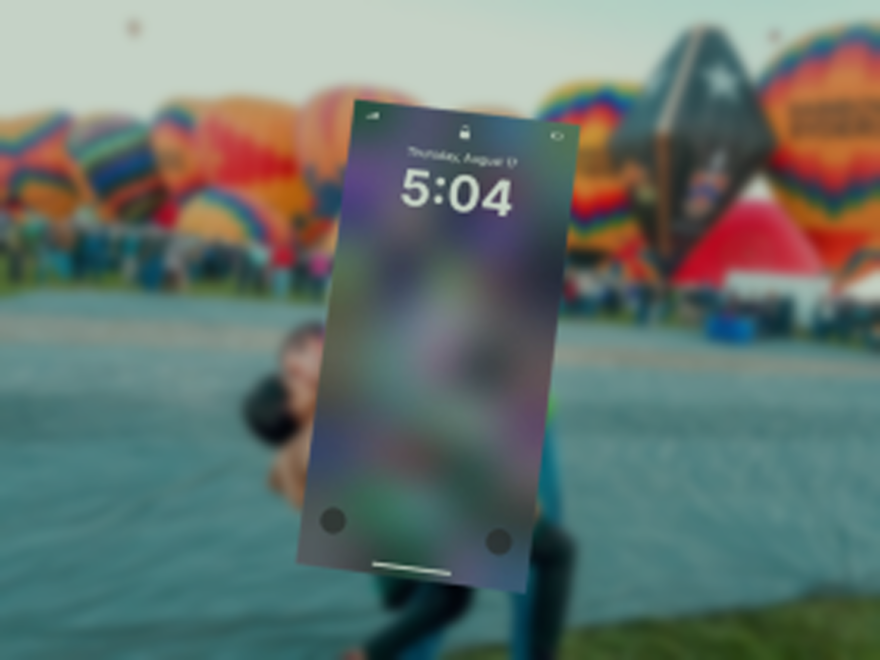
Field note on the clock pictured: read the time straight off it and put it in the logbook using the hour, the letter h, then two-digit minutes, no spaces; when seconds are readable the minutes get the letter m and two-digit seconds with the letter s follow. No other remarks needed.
5h04
